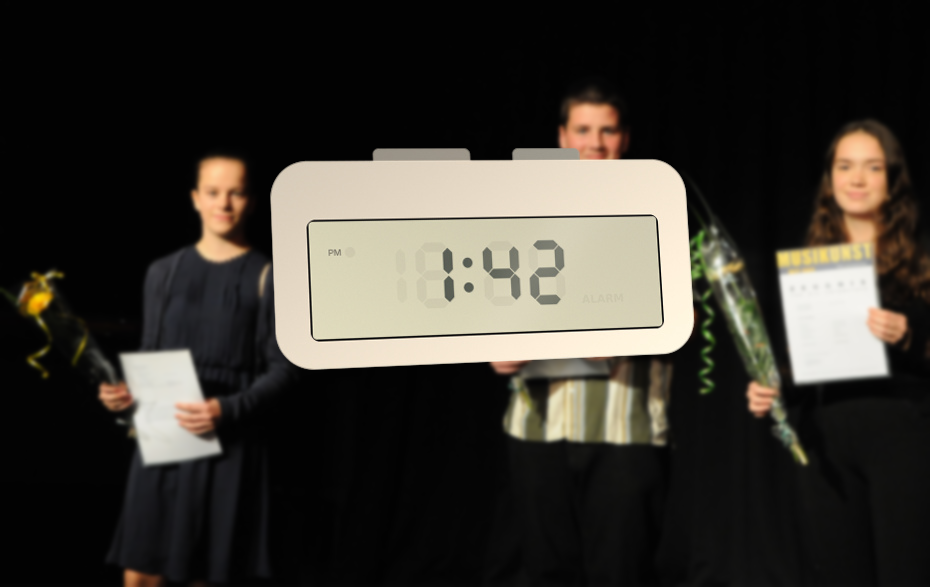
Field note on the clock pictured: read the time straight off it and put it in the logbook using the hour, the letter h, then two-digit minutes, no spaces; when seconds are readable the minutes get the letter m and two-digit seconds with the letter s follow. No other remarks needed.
1h42
